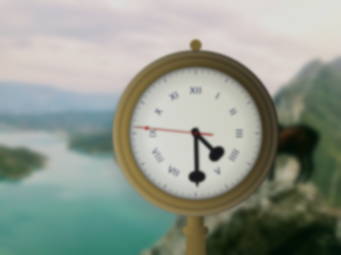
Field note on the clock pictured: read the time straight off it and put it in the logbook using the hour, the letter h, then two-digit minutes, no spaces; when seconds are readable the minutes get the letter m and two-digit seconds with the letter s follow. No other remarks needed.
4h29m46s
